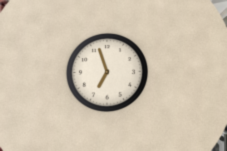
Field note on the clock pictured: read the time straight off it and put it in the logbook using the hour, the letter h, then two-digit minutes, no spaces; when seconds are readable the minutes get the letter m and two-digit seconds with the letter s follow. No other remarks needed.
6h57
